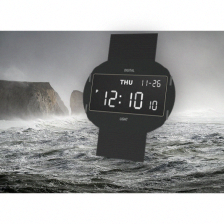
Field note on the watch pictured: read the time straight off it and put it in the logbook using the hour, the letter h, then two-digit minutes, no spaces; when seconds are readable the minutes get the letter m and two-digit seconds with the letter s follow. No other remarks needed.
12h10m10s
